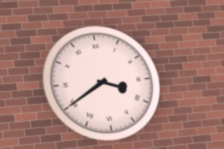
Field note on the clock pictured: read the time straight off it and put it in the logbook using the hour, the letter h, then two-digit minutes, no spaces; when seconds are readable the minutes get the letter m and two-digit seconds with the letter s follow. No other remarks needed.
3h40
